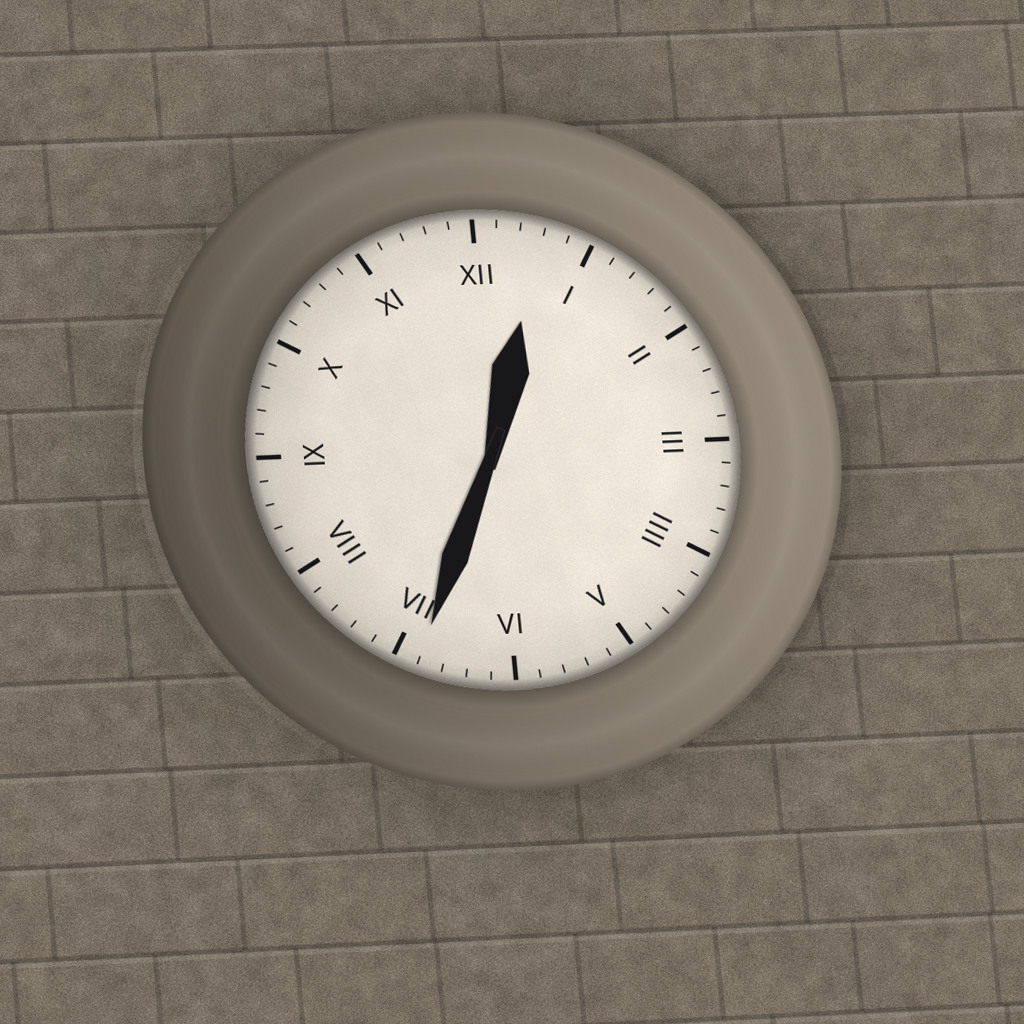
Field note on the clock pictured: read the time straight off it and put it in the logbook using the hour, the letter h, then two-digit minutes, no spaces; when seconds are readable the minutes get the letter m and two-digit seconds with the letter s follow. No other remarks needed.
12h34
